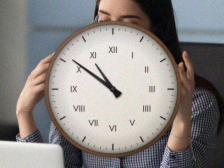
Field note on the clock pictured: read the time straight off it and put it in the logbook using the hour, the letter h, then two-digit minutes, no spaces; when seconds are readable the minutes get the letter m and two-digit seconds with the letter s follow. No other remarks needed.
10h51
